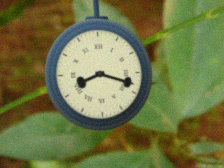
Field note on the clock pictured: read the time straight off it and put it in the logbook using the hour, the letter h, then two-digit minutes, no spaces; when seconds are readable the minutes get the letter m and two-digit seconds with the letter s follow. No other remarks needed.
8h18
